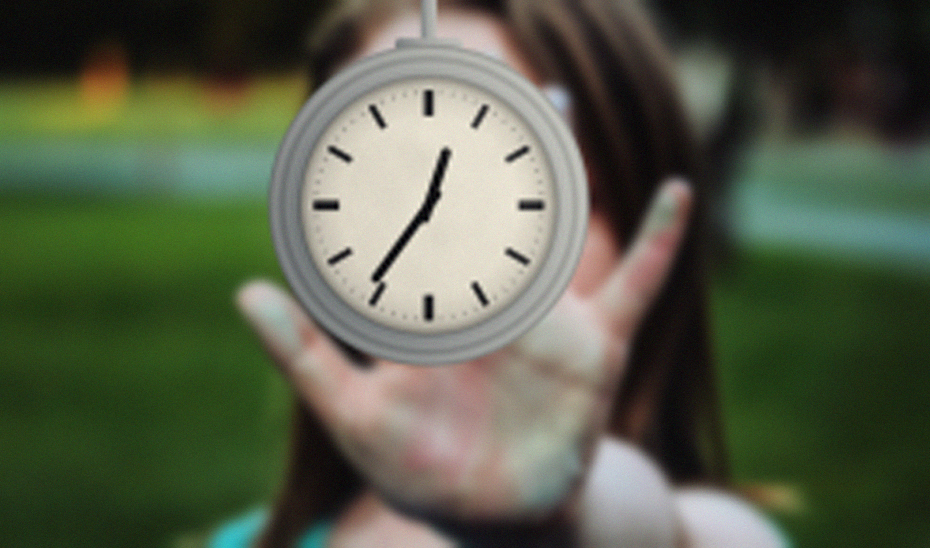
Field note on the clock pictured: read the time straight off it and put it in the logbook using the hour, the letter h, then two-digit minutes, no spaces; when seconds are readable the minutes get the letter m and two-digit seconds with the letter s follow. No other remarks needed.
12h36
